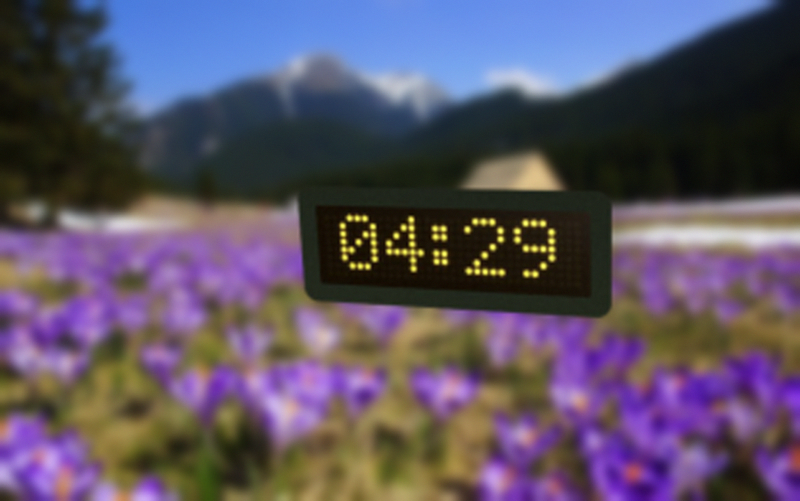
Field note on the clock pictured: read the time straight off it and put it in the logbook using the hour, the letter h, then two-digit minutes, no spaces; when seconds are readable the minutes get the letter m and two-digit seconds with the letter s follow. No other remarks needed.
4h29
